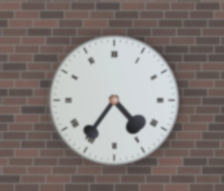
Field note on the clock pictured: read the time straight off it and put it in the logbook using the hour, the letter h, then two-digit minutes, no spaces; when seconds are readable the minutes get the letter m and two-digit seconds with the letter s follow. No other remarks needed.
4h36
